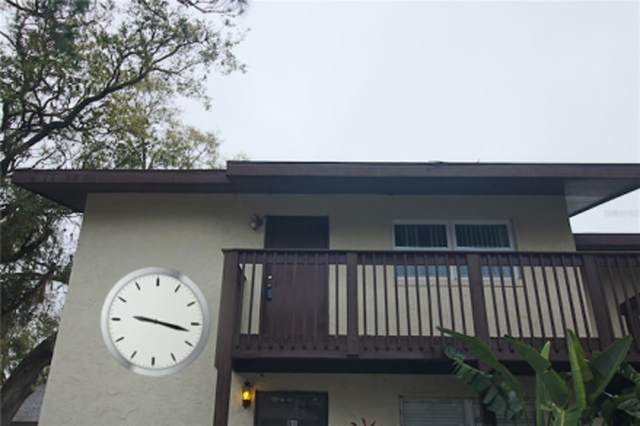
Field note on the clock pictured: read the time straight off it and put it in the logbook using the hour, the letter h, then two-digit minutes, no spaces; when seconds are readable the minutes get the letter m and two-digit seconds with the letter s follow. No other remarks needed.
9h17
